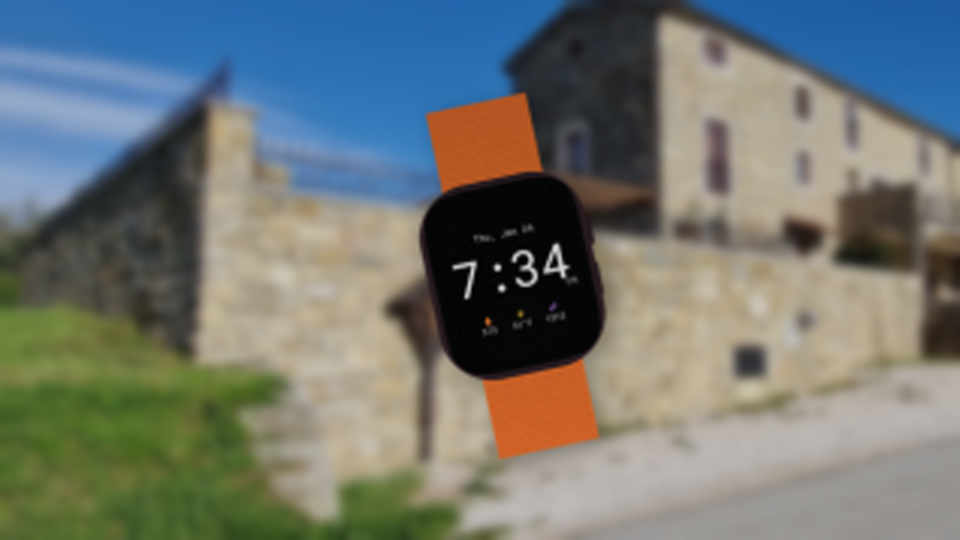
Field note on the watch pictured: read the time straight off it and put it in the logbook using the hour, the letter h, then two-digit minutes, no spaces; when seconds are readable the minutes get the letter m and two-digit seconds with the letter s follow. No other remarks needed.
7h34
